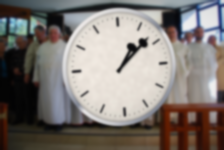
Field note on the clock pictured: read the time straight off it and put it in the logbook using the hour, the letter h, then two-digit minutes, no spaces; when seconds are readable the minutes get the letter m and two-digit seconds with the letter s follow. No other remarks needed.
1h08
